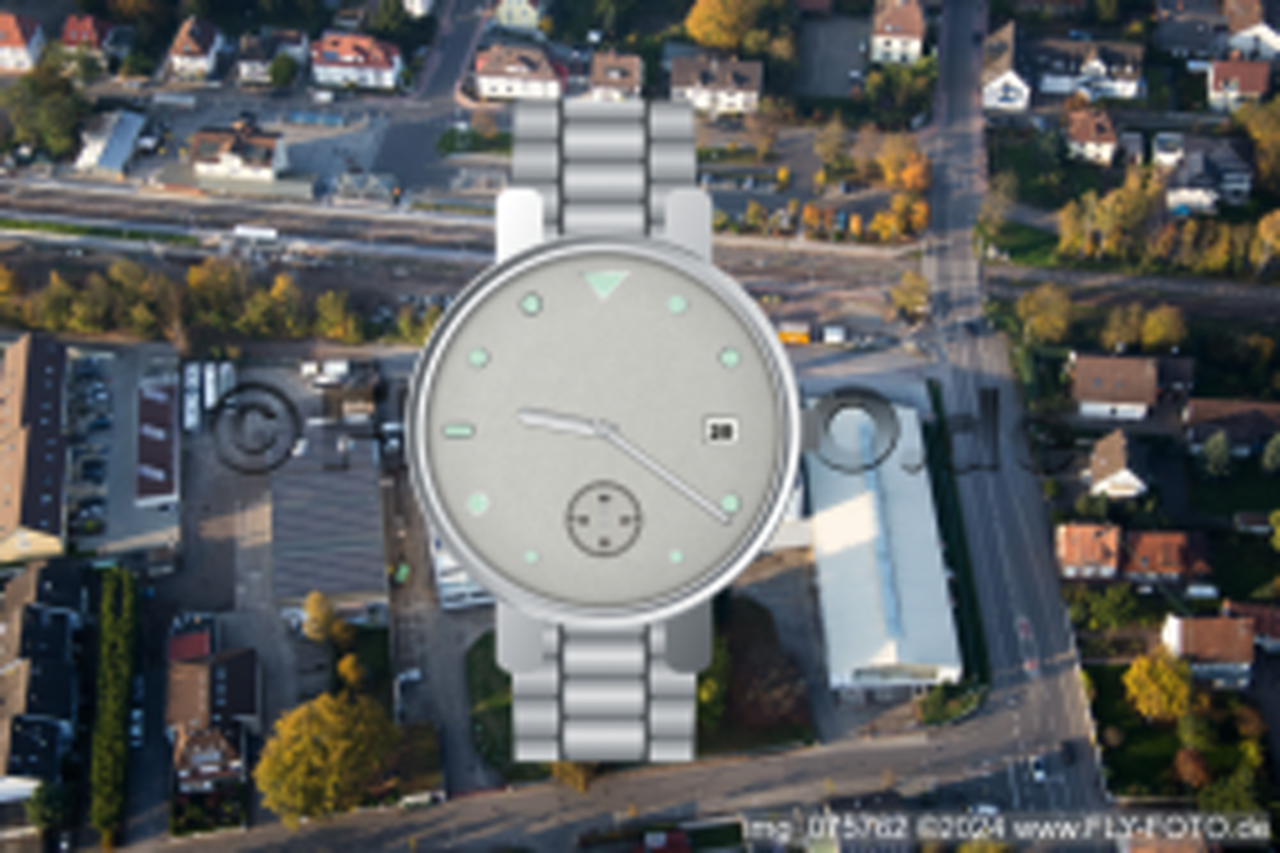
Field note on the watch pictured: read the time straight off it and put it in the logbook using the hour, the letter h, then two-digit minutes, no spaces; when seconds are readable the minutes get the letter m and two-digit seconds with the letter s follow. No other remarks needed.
9h21
